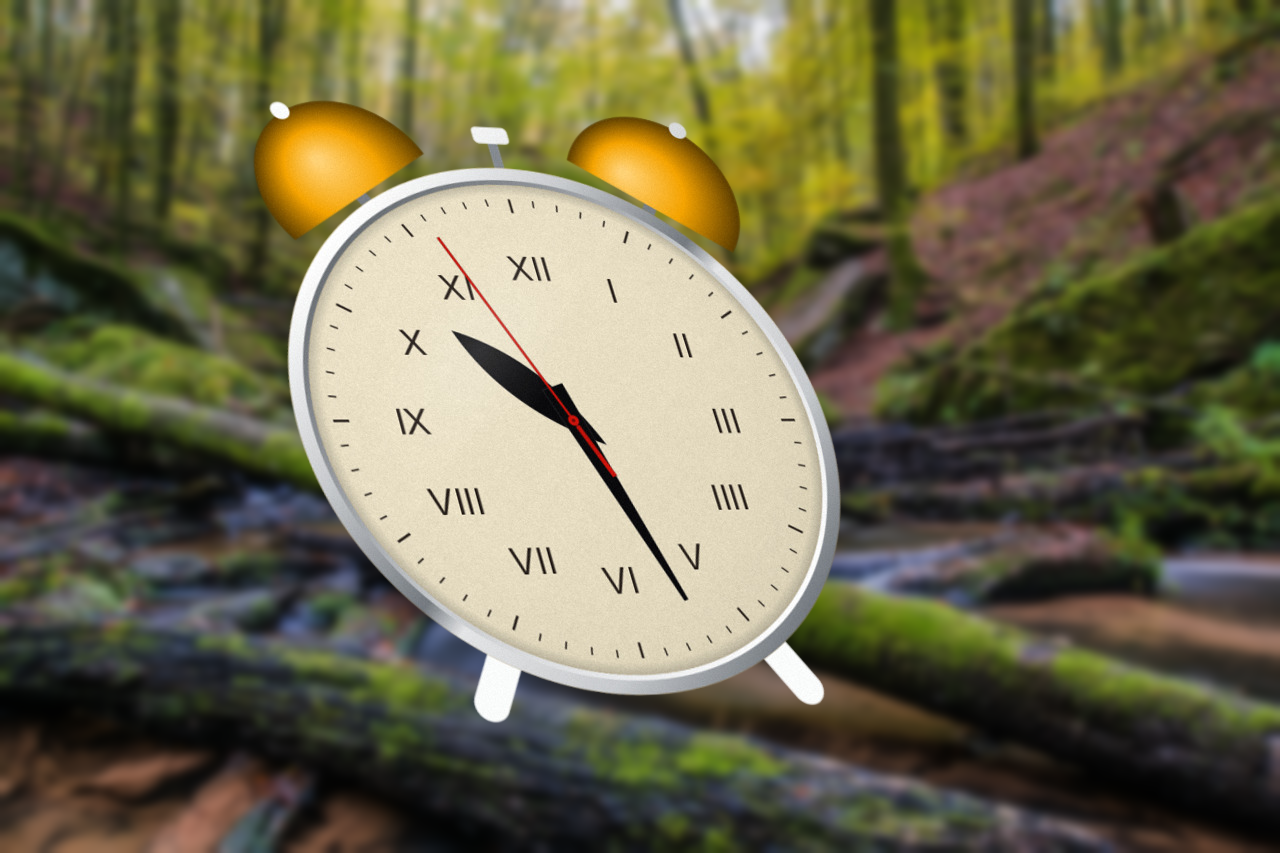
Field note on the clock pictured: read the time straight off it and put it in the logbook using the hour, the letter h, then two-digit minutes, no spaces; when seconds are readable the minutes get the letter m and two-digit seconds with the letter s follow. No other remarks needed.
10h26m56s
